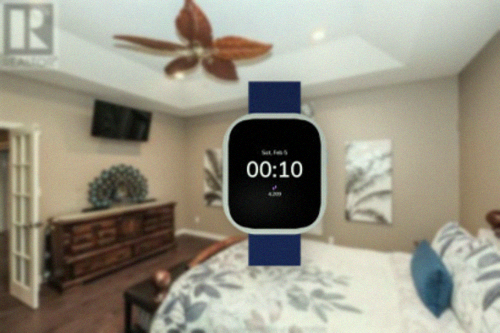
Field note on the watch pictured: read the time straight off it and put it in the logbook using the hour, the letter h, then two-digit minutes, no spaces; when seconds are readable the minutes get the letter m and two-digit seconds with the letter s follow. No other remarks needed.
0h10
